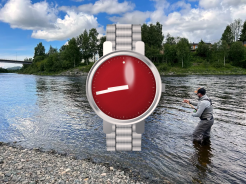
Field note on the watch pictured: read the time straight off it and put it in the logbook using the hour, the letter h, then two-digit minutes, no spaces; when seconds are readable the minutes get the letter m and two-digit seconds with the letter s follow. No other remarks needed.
8h43
